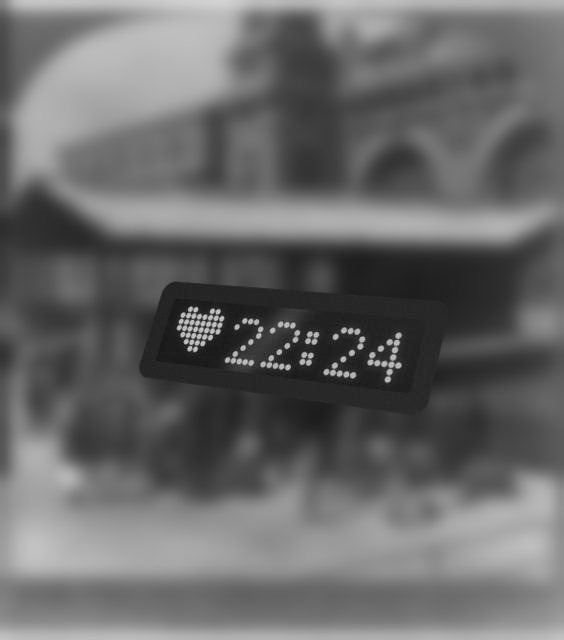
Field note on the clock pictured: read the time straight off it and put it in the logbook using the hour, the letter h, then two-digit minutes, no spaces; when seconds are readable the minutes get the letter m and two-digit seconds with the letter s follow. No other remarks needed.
22h24
